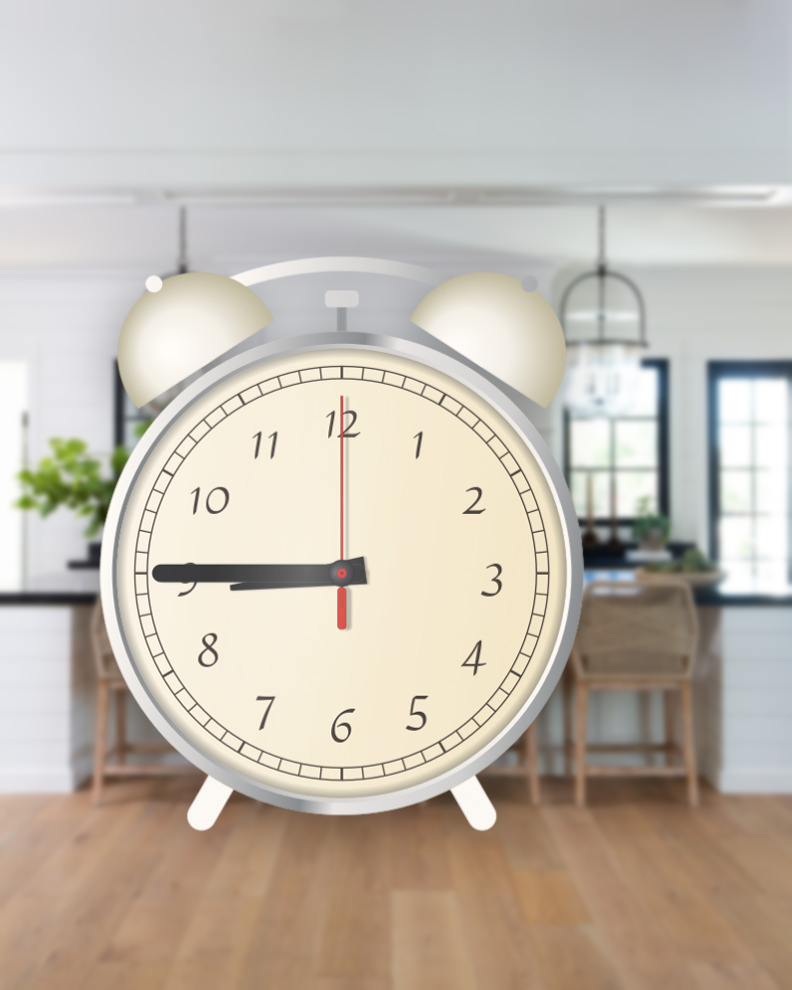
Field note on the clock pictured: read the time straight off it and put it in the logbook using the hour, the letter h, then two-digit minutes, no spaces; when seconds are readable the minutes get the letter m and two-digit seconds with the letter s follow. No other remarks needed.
8h45m00s
